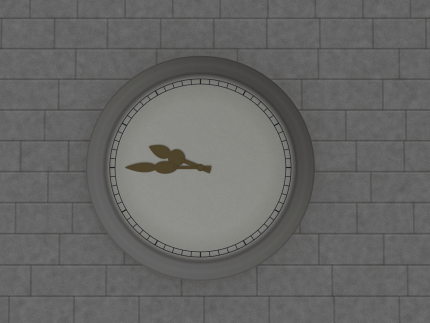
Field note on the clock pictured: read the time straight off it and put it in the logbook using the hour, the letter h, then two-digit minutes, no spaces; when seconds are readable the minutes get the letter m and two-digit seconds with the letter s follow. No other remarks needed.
9h45
